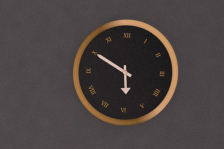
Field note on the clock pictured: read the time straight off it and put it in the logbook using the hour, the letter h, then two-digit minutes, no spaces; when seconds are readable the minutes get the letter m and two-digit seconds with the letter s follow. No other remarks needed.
5h50
